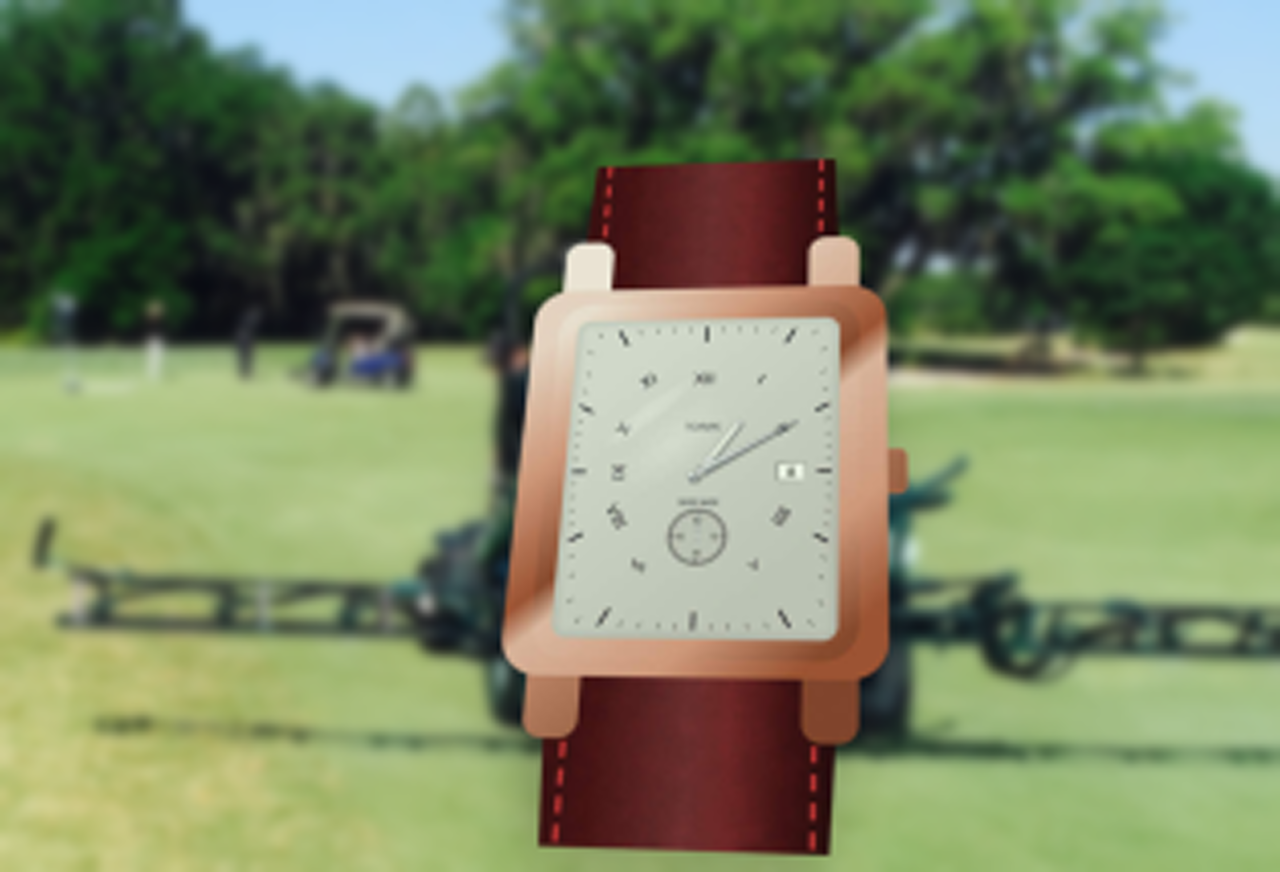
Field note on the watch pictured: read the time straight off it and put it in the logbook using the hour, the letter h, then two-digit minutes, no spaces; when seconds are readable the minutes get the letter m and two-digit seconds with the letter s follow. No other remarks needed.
1h10
